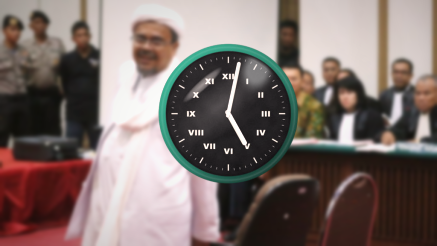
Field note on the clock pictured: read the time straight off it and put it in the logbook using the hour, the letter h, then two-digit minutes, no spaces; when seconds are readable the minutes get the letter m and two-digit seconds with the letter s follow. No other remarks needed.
5h02
